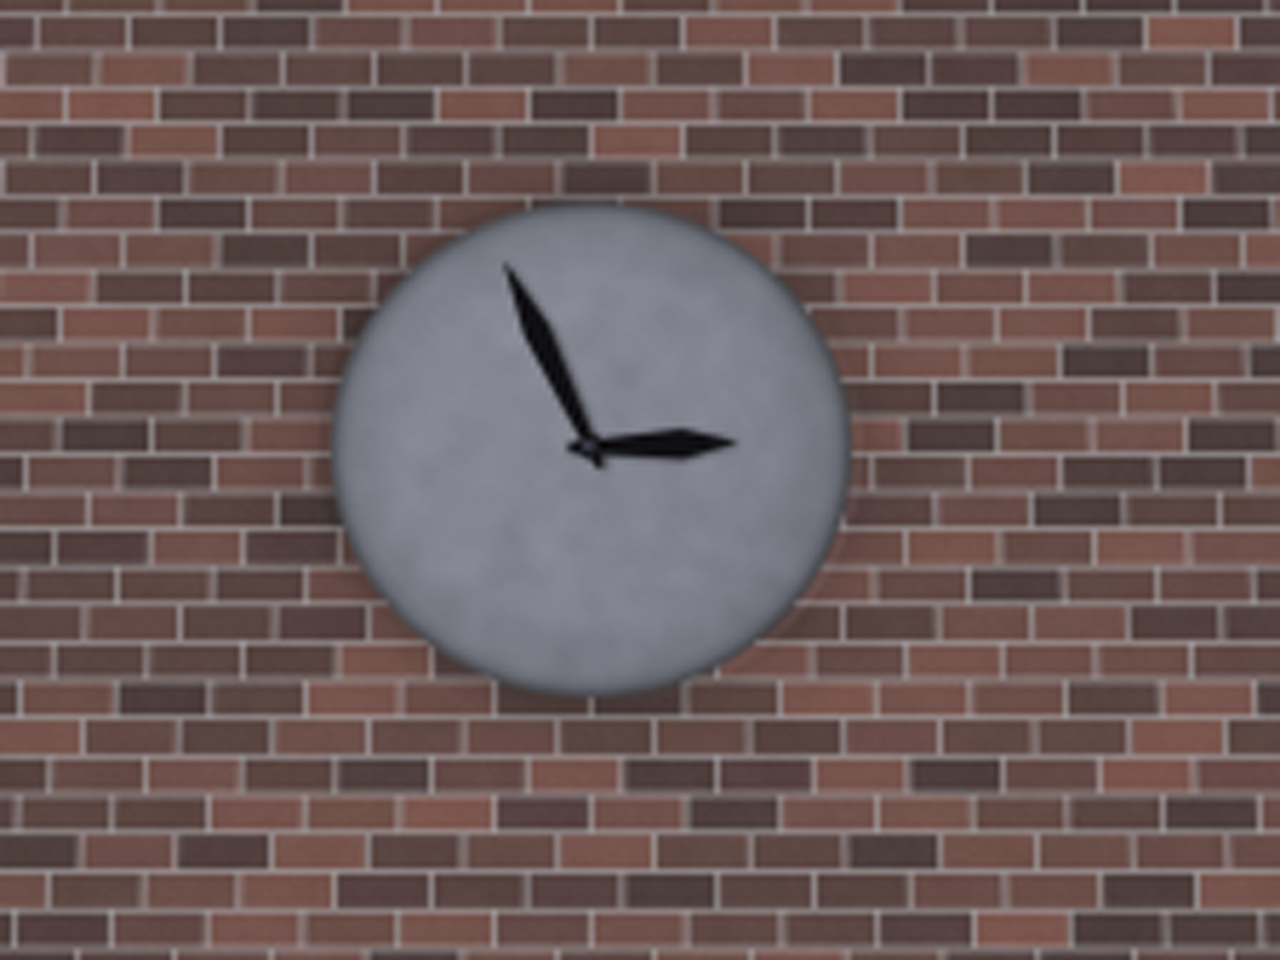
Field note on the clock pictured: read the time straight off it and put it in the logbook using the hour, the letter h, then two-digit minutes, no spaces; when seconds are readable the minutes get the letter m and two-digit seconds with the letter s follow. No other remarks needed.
2h56
